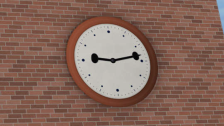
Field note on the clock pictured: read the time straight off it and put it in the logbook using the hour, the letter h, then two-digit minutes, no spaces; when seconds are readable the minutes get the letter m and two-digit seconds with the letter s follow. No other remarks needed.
9h13
